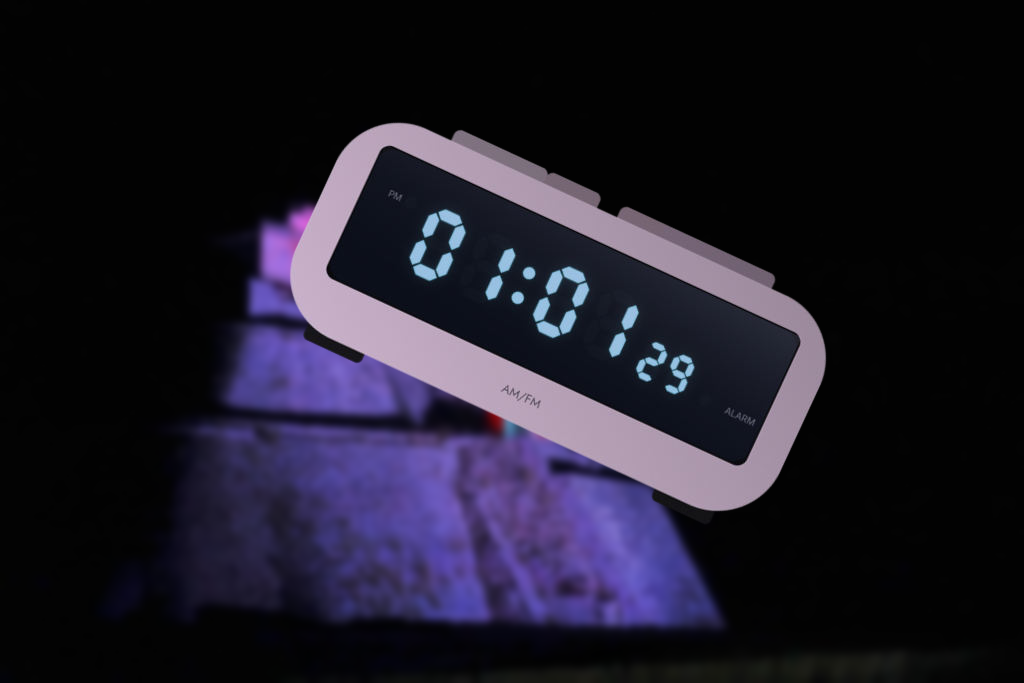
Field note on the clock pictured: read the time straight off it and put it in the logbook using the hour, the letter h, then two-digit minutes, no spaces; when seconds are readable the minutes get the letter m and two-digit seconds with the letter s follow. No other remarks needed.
1h01m29s
